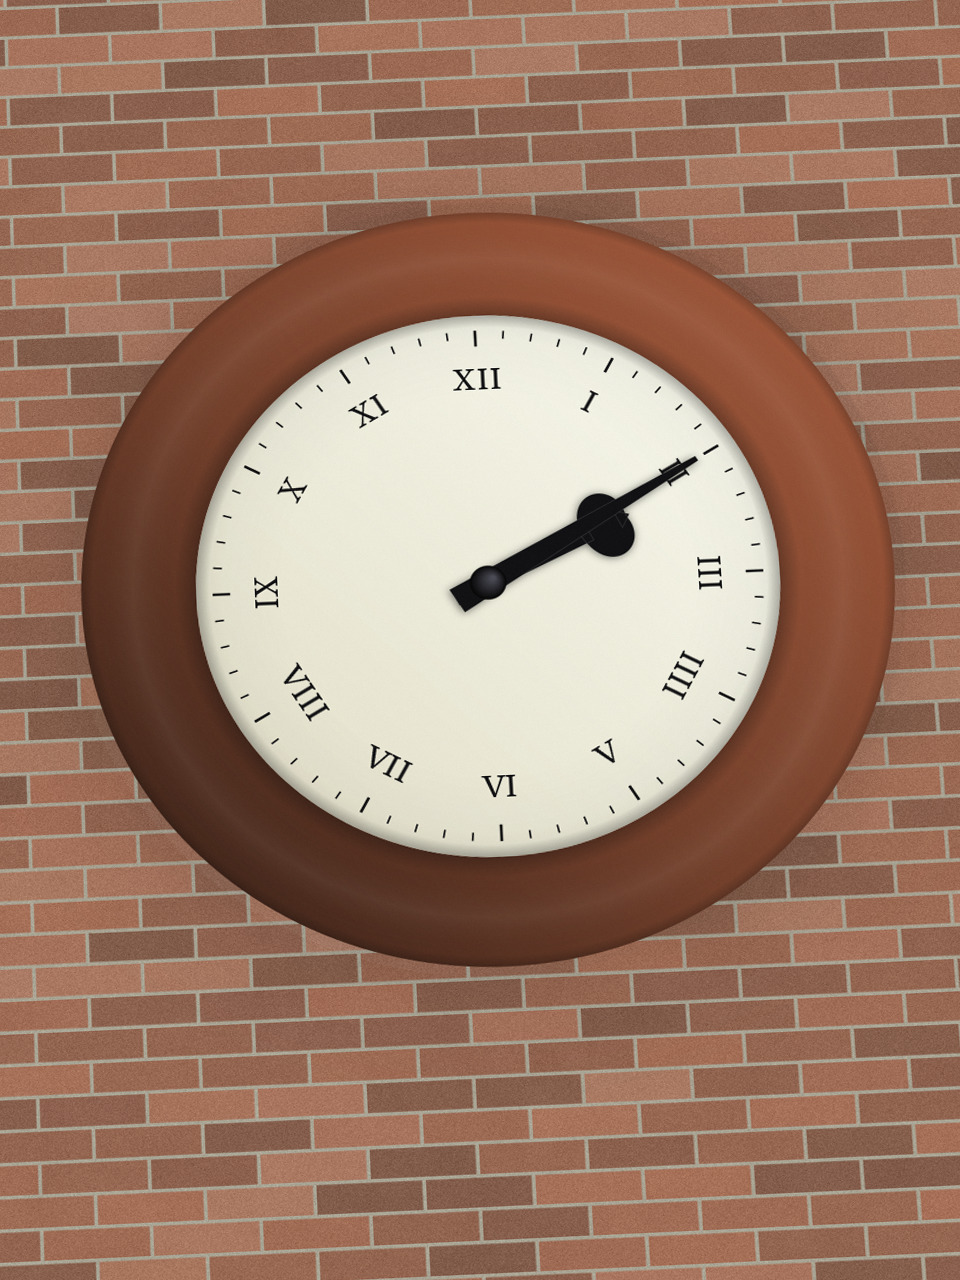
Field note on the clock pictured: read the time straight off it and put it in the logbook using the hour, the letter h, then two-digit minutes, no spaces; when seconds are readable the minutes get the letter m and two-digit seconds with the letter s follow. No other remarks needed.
2h10
